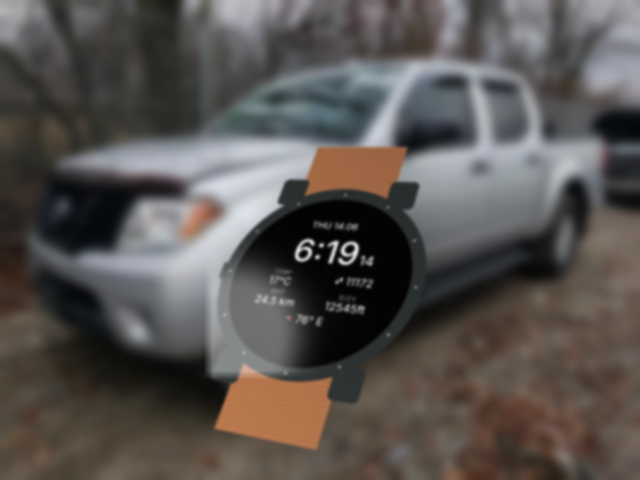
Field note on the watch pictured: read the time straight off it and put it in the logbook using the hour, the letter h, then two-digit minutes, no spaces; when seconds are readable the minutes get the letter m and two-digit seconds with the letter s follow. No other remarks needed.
6h19
